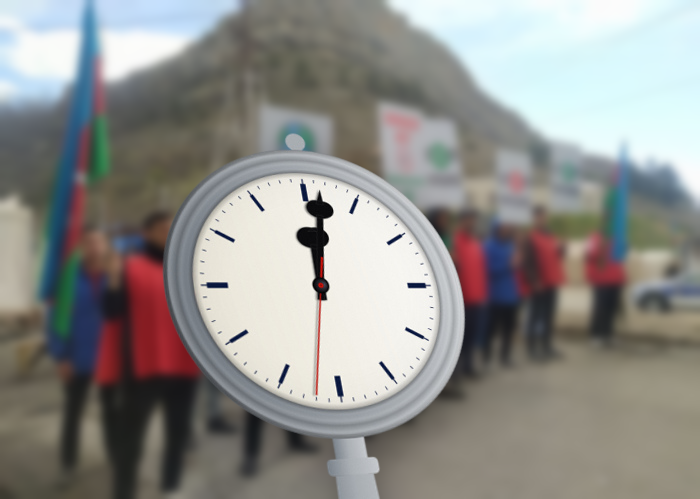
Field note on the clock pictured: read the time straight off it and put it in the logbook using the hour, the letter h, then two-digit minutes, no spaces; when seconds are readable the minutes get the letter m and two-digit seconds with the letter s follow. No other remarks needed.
12h01m32s
